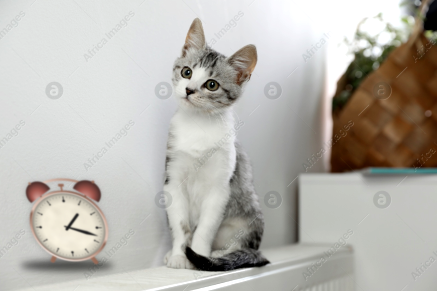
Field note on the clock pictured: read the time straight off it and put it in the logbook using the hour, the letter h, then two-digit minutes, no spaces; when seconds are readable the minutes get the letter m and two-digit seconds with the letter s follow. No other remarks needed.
1h18
